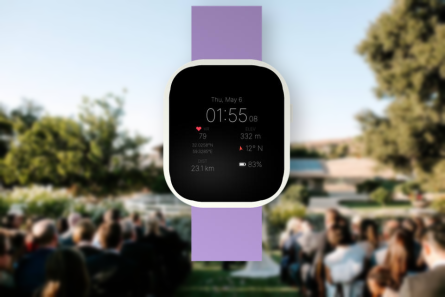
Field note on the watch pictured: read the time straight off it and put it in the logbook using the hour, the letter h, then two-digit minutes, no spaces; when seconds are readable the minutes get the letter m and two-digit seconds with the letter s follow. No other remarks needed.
1h55m08s
